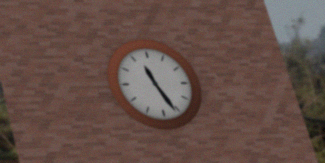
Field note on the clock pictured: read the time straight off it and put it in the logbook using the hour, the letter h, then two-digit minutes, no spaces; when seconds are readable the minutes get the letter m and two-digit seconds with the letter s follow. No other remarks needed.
11h26
